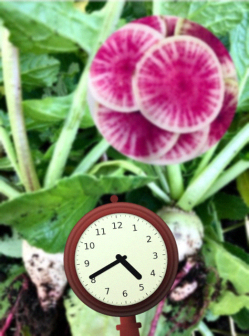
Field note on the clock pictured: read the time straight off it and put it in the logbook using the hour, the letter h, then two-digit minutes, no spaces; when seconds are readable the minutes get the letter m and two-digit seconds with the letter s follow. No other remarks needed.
4h41
